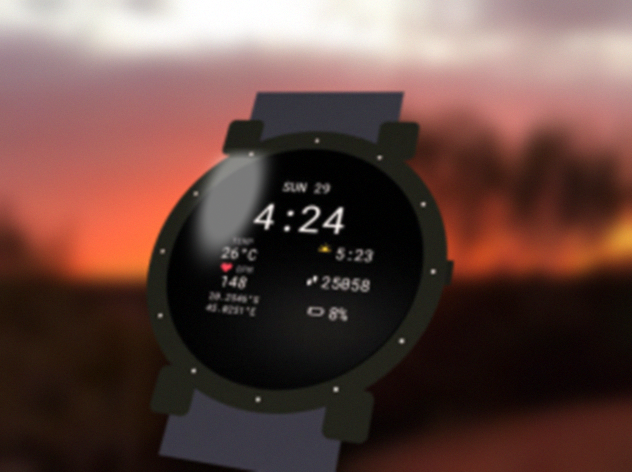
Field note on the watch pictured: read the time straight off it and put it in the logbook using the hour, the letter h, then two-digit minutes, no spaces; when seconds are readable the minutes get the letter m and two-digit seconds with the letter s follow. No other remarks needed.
4h24
